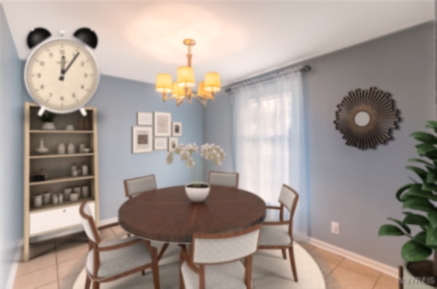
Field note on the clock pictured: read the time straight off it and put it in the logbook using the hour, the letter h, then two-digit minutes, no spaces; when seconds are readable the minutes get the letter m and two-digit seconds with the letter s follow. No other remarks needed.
12h06
